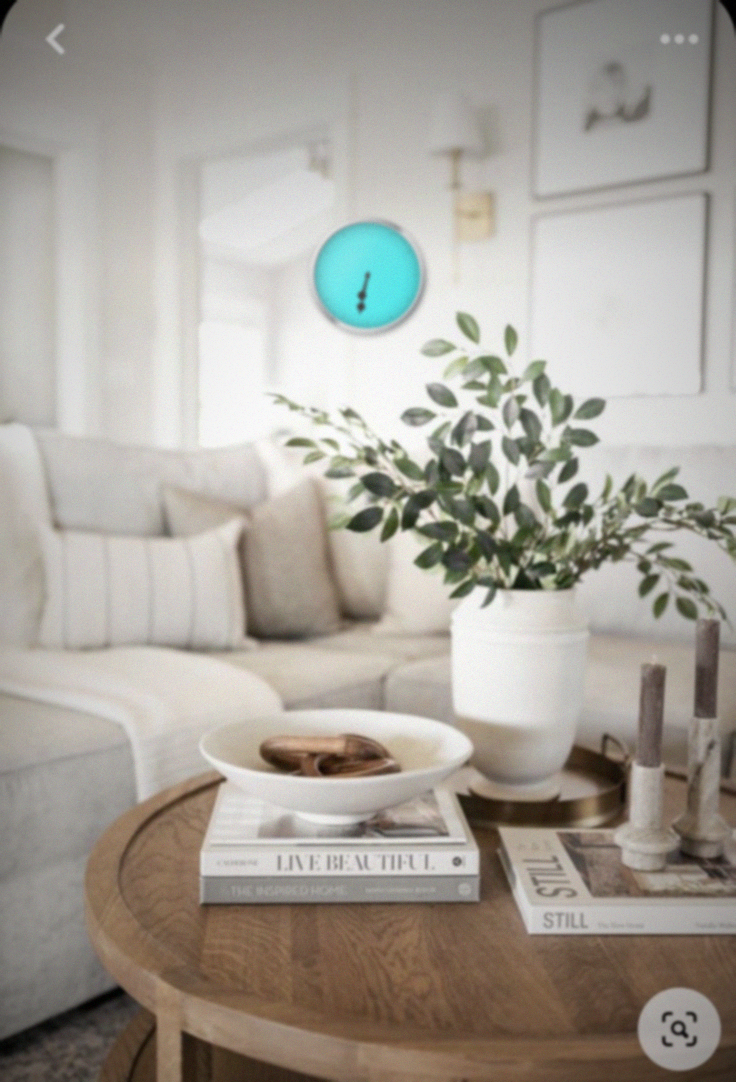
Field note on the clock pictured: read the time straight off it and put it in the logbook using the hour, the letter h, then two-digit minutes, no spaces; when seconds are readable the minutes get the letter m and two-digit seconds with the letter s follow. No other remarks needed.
6h32
